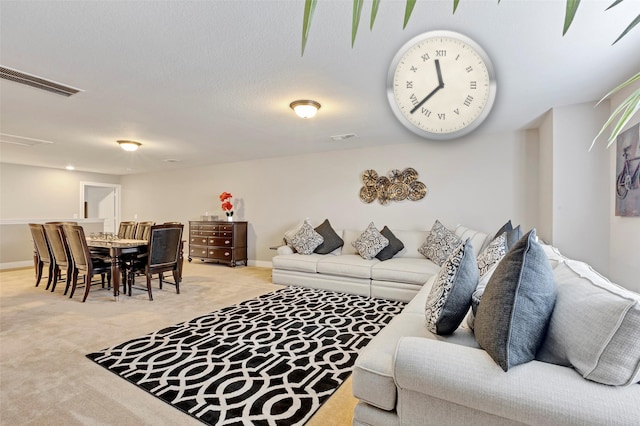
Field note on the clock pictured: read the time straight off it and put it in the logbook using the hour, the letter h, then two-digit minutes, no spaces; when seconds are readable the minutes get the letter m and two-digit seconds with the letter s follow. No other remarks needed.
11h38
